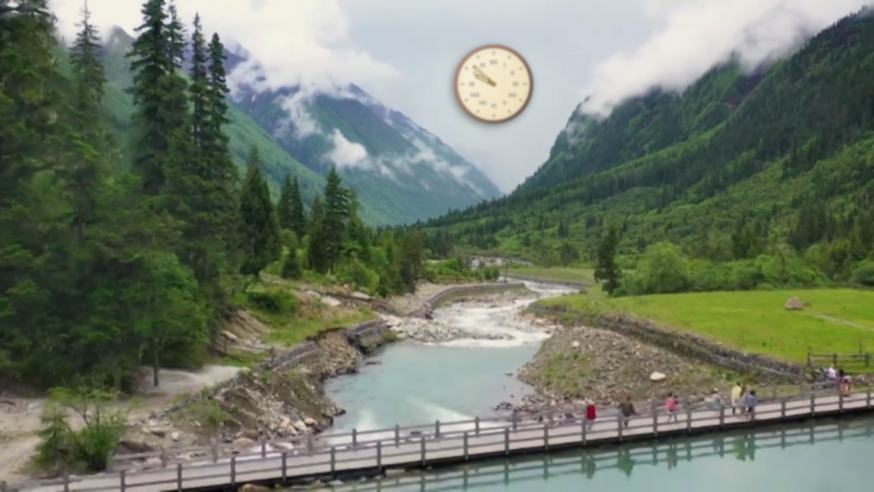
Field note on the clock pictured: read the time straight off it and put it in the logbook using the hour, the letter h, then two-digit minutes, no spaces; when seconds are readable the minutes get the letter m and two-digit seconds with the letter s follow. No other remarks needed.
9h52
